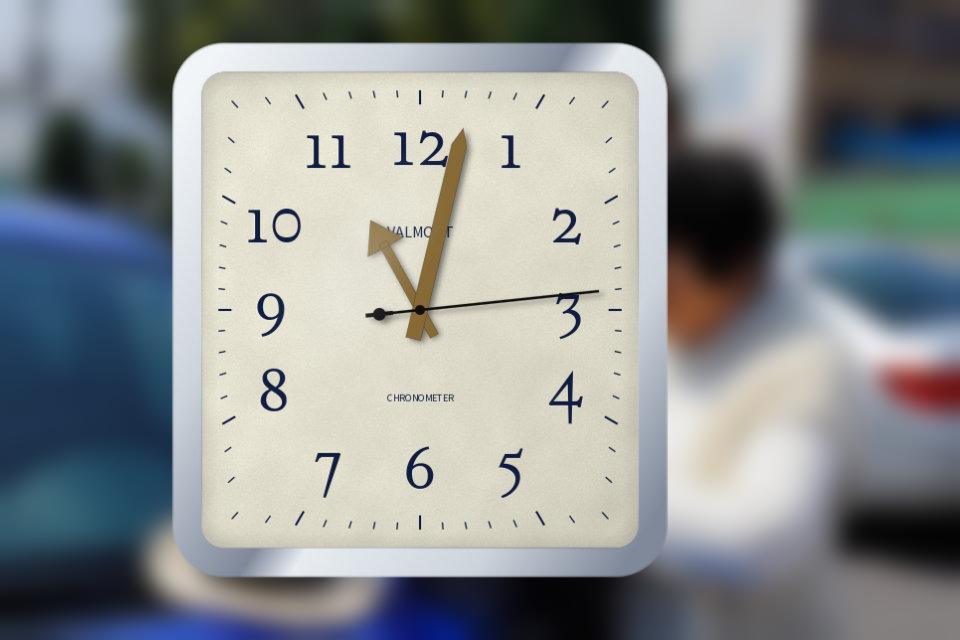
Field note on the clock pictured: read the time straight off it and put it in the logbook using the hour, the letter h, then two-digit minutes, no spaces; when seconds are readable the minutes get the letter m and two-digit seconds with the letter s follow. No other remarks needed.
11h02m14s
